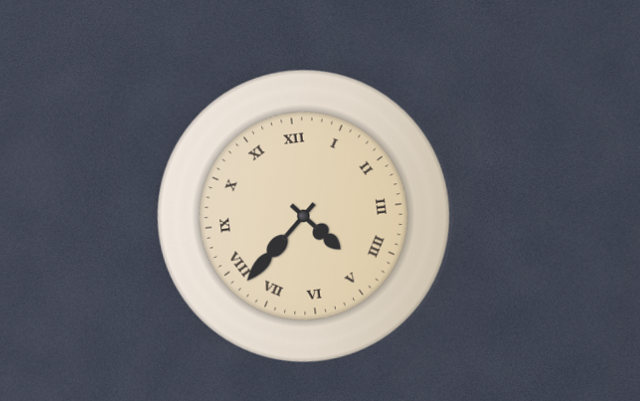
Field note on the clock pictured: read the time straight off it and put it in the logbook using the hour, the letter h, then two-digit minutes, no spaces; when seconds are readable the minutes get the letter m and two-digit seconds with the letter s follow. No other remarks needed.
4h38
